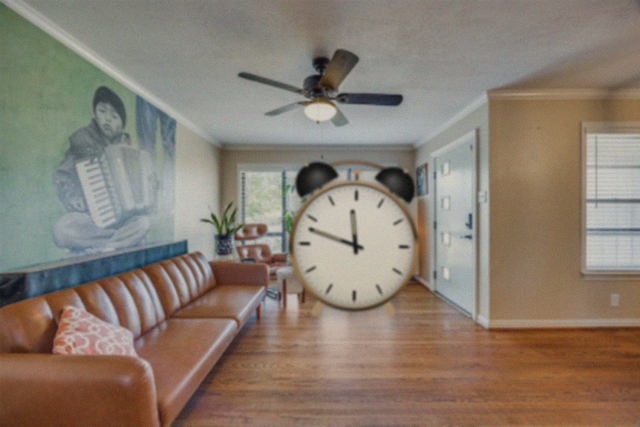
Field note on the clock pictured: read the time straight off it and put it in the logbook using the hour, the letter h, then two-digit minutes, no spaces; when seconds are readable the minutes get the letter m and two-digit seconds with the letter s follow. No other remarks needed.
11h48
